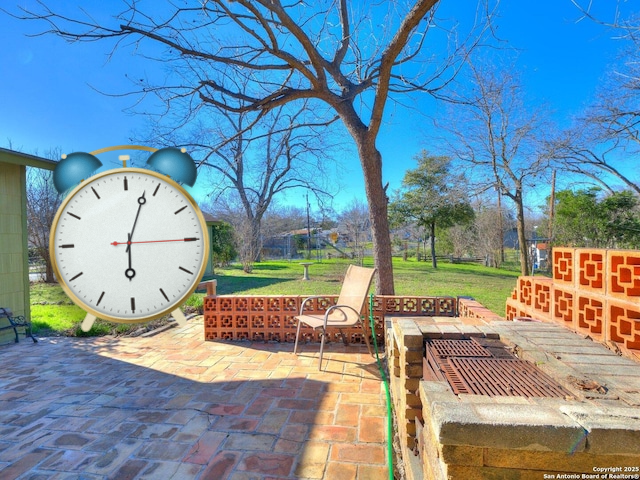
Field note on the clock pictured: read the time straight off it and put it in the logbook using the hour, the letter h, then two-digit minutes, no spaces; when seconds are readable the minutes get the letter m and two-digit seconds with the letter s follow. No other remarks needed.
6h03m15s
